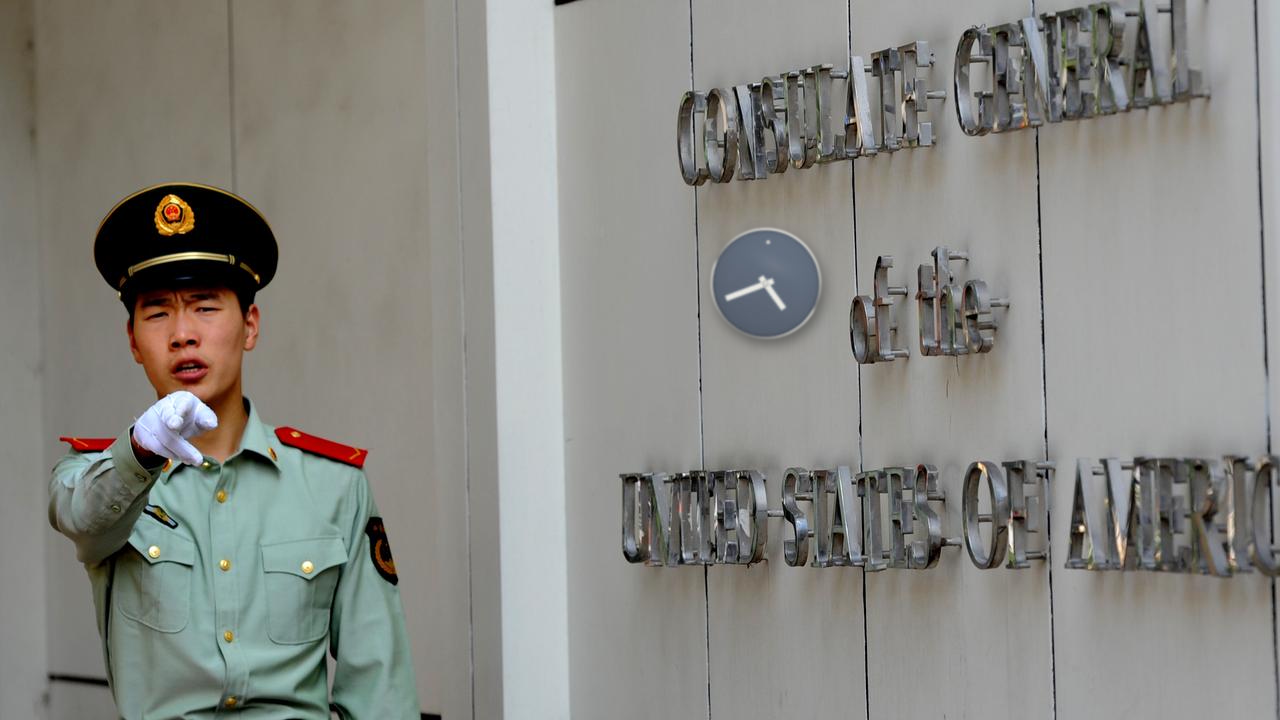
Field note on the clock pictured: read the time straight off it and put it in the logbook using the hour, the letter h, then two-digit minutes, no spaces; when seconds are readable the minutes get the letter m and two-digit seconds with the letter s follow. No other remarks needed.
4h41
